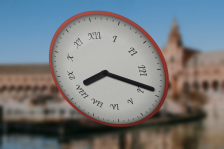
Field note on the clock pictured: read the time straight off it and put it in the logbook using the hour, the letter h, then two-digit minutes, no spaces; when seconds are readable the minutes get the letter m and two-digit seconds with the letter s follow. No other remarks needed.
8h19
